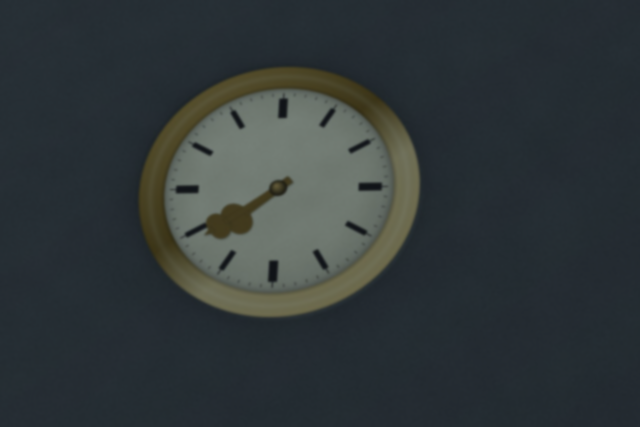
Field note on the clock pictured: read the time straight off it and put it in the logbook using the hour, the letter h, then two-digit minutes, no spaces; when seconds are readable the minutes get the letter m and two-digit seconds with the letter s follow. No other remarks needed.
7h39
